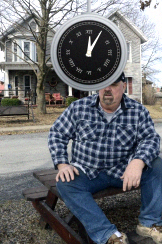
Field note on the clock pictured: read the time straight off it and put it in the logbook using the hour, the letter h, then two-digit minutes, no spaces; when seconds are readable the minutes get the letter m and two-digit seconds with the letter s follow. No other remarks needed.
12h05
